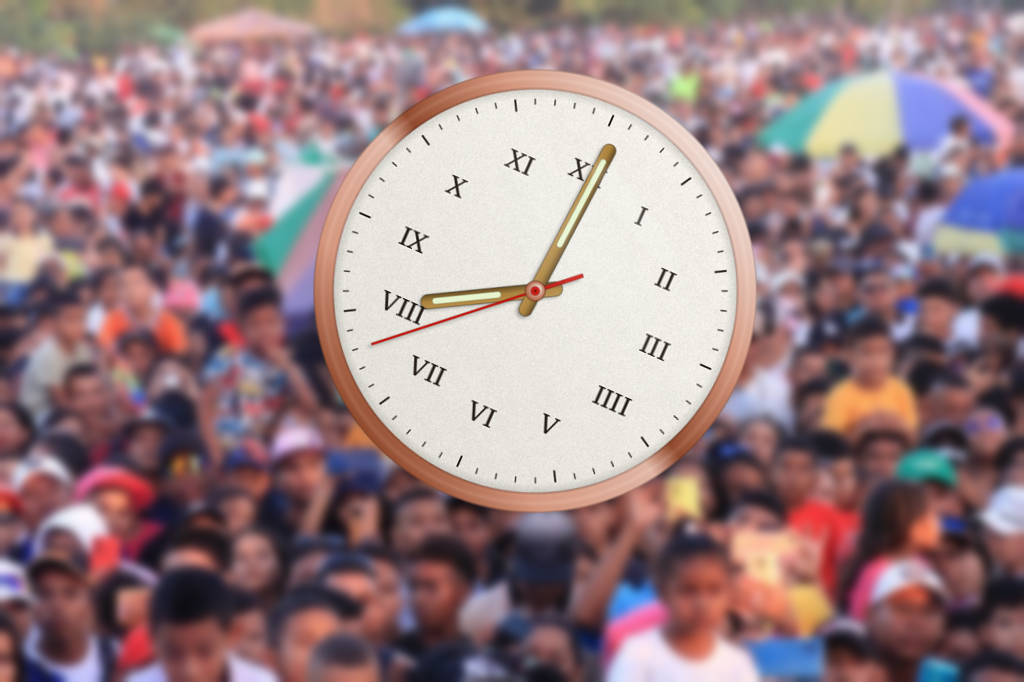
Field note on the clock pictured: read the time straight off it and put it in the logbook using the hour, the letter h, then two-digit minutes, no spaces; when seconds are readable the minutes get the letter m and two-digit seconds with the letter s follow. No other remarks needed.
8h00m38s
